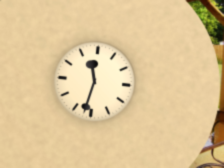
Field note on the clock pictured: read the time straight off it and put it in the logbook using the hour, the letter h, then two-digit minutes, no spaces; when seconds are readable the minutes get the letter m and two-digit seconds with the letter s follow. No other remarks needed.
11h32
